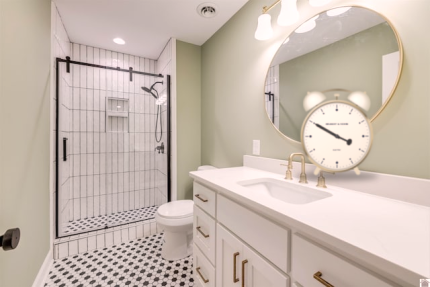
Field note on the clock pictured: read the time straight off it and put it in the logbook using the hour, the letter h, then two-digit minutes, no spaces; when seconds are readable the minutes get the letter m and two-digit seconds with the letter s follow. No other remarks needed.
3h50
